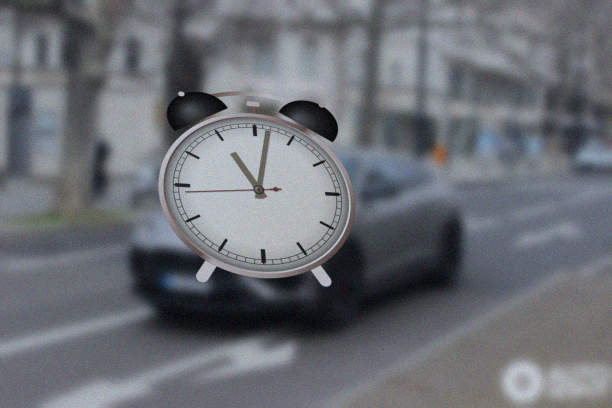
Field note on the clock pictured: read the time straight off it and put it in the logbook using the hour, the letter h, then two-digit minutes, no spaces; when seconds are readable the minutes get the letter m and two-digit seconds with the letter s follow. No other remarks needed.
11h01m44s
